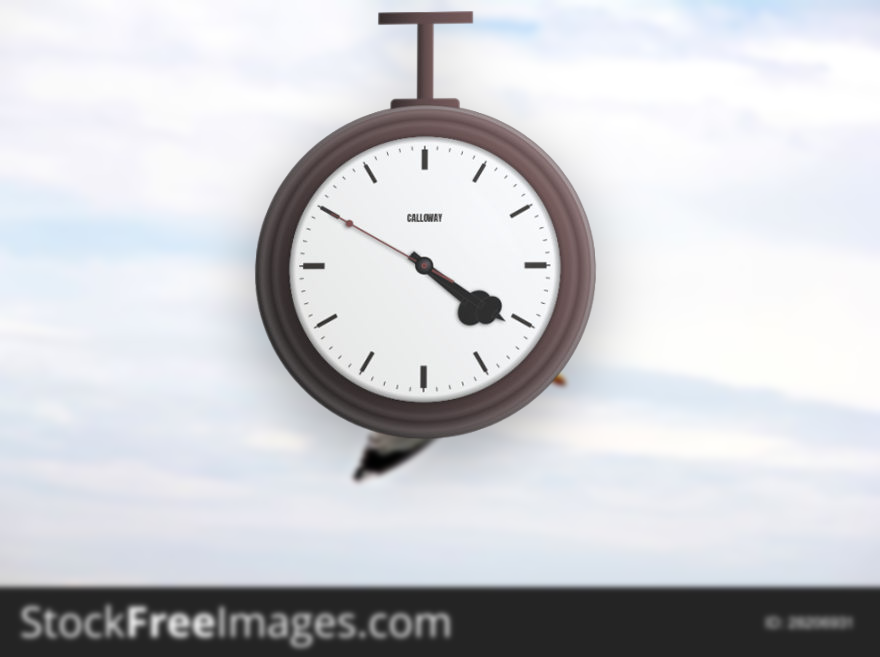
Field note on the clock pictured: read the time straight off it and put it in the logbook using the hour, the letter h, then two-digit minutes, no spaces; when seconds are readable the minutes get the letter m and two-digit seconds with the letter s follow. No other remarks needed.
4h20m50s
